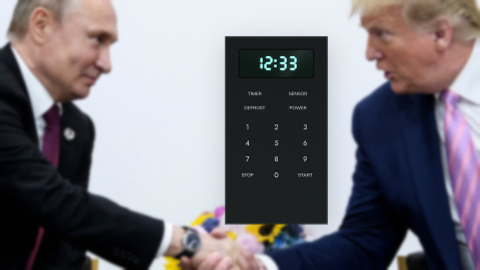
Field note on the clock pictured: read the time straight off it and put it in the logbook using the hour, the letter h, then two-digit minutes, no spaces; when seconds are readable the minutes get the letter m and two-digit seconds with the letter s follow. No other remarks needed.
12h33
